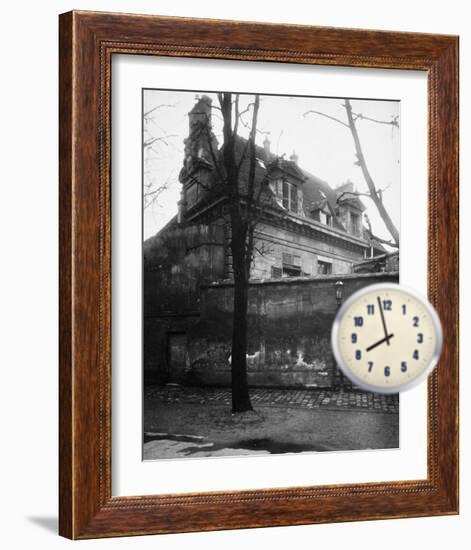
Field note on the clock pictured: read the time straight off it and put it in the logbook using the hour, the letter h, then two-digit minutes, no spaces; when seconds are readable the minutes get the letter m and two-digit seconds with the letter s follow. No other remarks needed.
7h58
